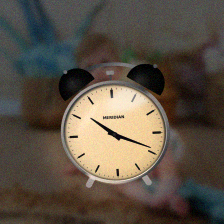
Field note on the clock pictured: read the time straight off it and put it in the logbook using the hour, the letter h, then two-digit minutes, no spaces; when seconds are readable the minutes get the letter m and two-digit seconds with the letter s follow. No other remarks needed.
10h19
